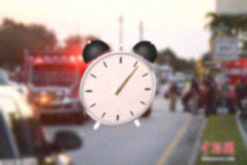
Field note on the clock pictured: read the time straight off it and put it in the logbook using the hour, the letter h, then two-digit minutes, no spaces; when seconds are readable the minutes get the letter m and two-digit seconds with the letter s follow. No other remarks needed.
1h06
